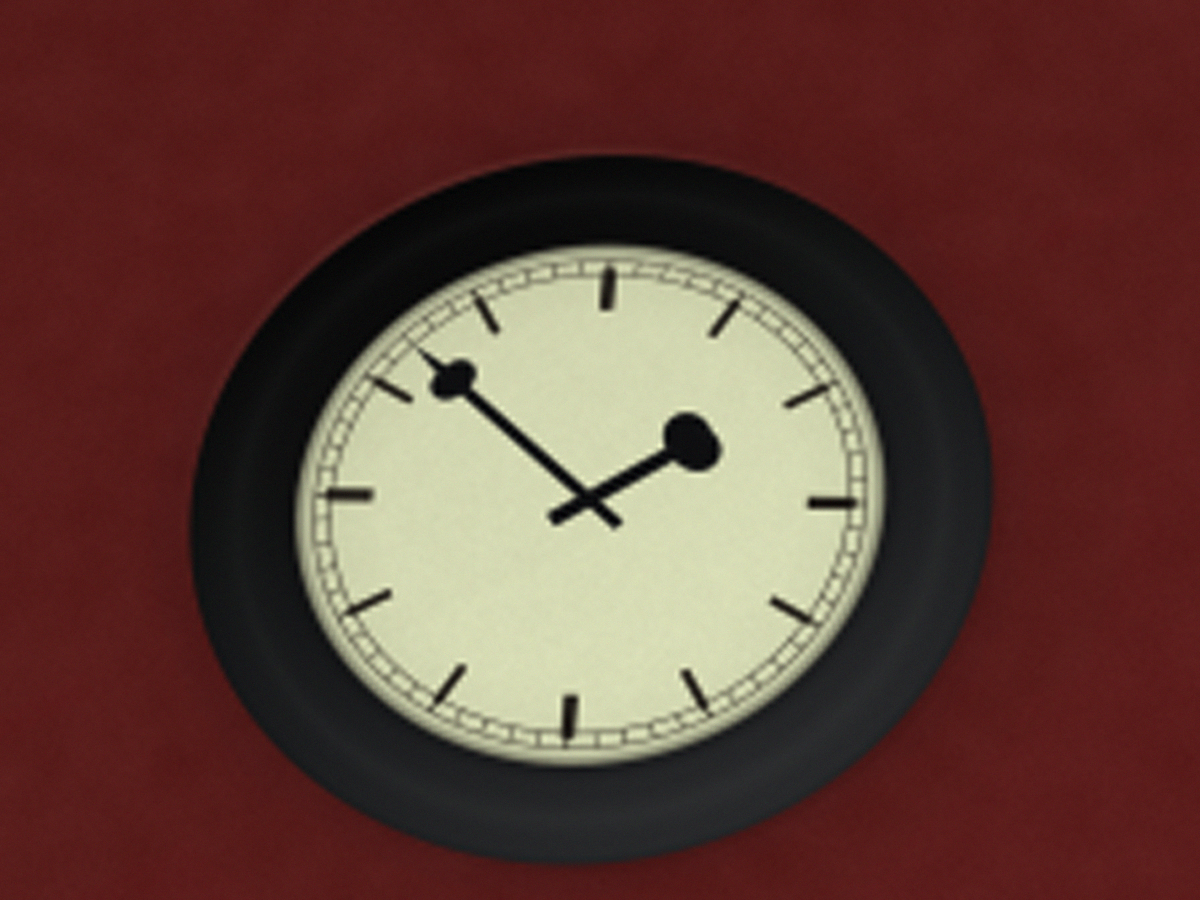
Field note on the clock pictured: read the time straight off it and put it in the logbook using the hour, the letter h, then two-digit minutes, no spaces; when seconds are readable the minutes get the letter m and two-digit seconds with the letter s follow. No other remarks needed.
1h52
